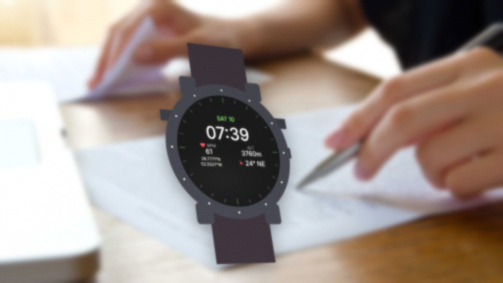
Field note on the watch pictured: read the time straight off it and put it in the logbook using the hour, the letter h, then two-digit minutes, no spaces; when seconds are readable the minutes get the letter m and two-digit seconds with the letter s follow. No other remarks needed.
7h39
